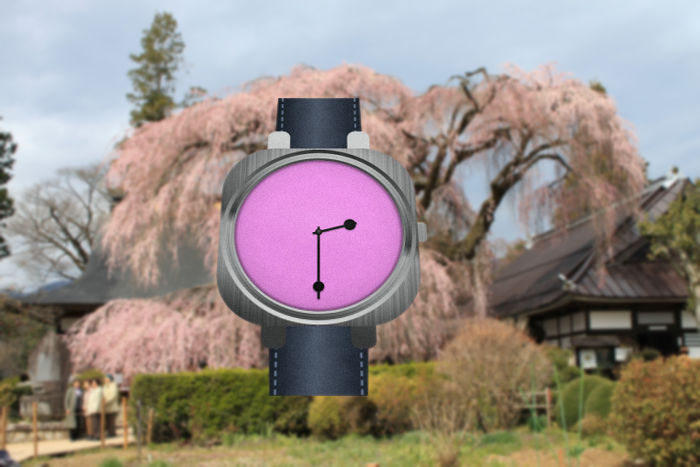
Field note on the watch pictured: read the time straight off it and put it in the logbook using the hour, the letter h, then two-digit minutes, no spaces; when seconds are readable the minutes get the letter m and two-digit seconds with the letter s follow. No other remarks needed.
2h30
